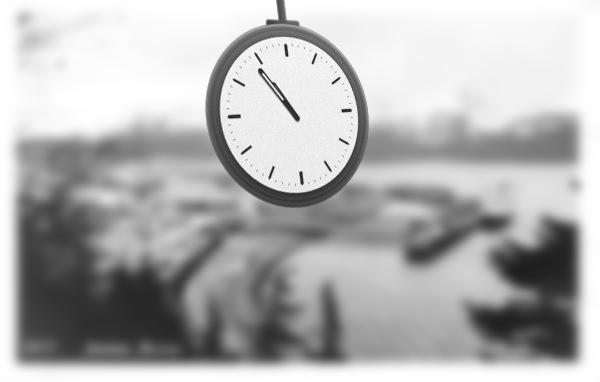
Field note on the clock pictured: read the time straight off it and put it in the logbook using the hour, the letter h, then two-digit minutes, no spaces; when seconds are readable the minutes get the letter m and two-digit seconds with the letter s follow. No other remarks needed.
10h54
